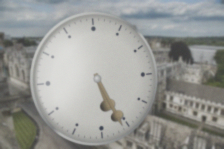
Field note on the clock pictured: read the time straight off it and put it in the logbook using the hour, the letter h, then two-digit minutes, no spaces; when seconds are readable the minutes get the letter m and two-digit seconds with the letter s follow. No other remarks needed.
5h26
